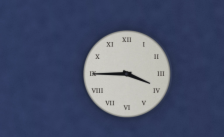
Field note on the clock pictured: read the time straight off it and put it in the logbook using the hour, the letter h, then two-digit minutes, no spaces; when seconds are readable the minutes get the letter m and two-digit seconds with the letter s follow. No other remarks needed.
3h45
